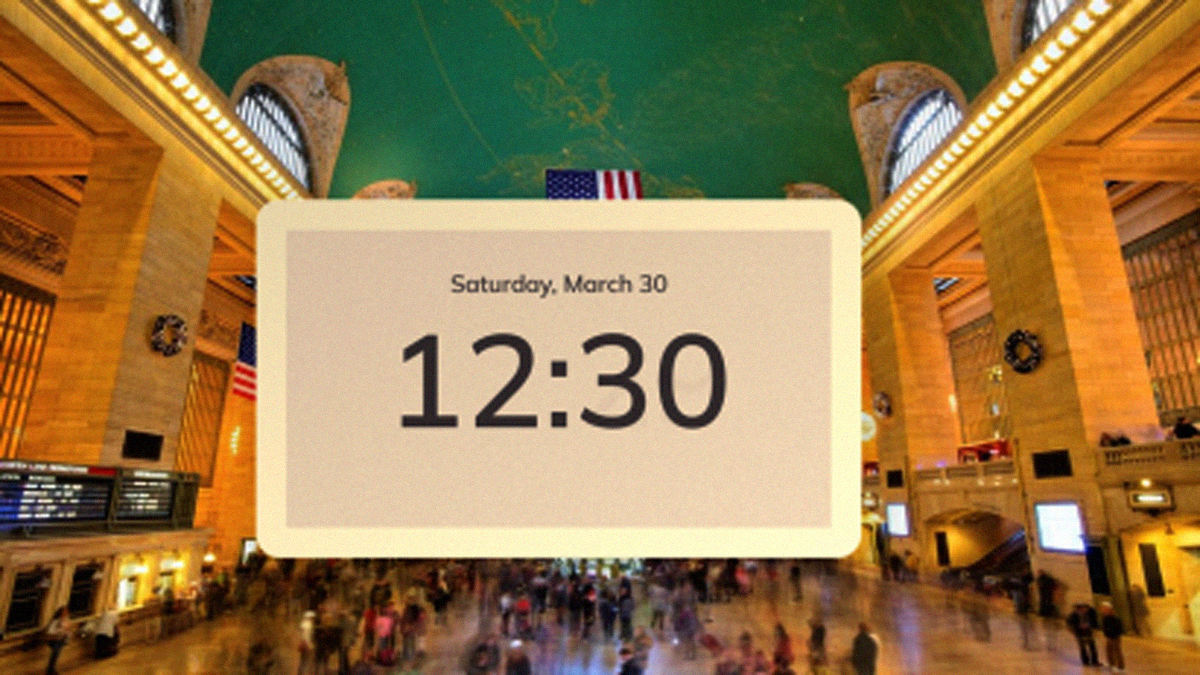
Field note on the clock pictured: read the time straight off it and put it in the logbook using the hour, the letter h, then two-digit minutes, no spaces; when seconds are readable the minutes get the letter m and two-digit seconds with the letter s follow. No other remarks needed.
12h30
